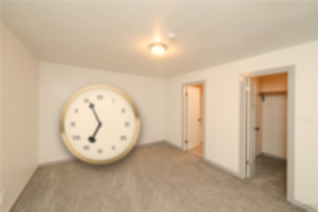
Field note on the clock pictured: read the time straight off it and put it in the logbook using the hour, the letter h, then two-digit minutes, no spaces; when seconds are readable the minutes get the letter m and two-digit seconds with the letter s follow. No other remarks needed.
6h56
